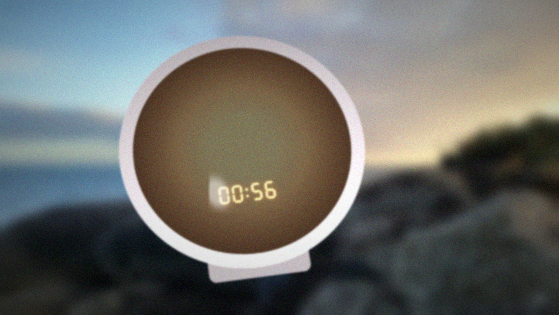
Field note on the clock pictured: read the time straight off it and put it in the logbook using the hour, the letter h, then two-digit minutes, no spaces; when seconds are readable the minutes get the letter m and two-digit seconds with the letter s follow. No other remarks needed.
0h56
